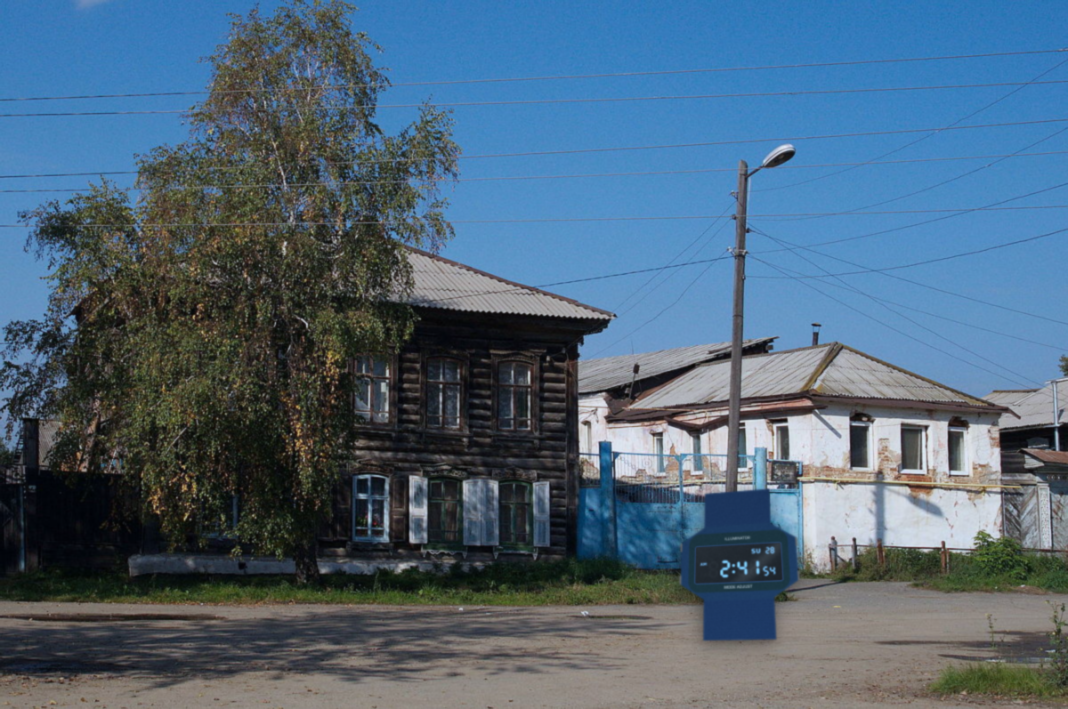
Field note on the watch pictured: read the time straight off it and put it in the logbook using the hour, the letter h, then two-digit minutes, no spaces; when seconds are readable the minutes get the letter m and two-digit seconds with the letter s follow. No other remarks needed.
2h41
